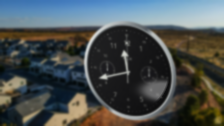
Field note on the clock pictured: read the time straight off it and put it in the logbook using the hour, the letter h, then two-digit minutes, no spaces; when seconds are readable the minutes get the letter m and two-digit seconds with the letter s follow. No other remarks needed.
11h42
